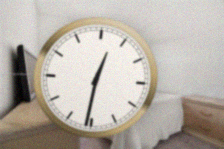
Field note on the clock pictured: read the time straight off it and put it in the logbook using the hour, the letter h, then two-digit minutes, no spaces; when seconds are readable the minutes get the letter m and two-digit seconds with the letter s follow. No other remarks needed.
12h31
